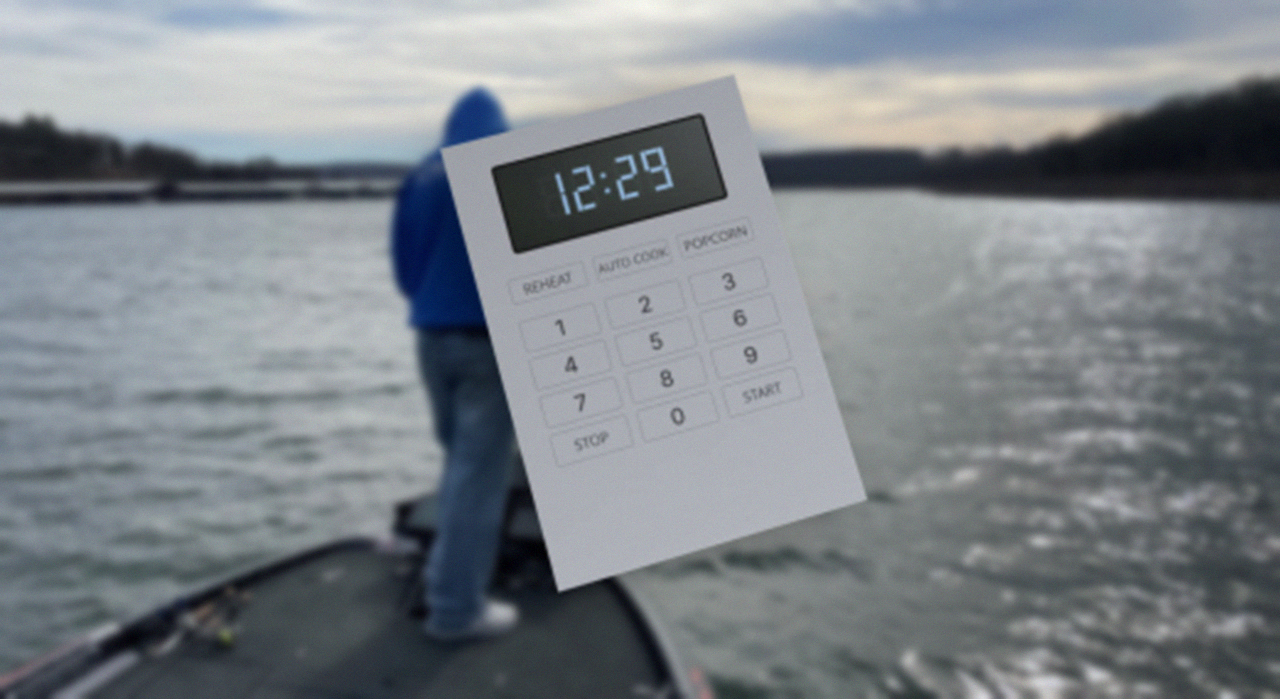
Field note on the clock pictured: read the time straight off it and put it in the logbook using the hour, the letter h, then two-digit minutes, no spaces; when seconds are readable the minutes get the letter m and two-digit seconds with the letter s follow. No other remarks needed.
12h29
